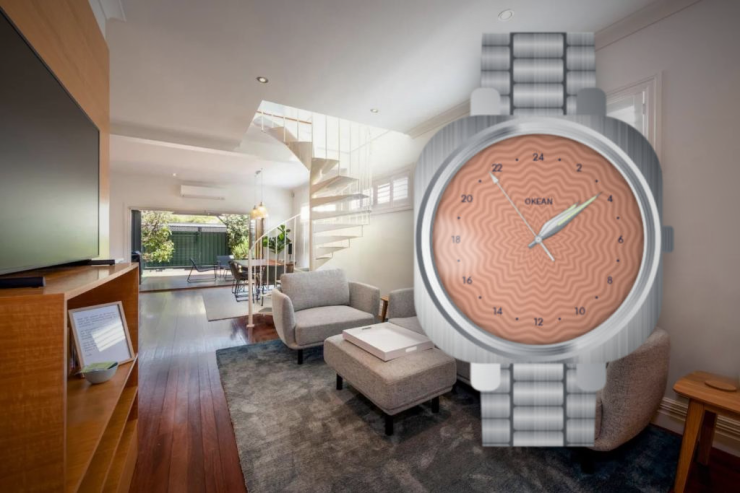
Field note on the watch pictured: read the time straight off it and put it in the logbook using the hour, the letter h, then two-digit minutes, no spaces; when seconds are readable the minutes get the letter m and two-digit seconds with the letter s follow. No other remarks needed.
3h08m54s
